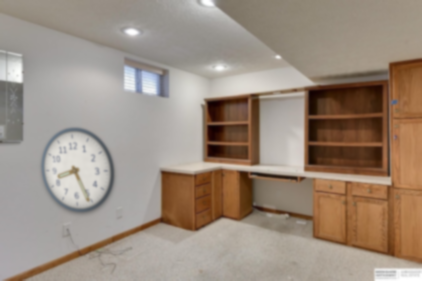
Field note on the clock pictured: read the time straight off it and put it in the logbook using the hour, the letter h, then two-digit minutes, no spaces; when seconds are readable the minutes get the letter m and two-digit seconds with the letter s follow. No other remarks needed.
8h26
